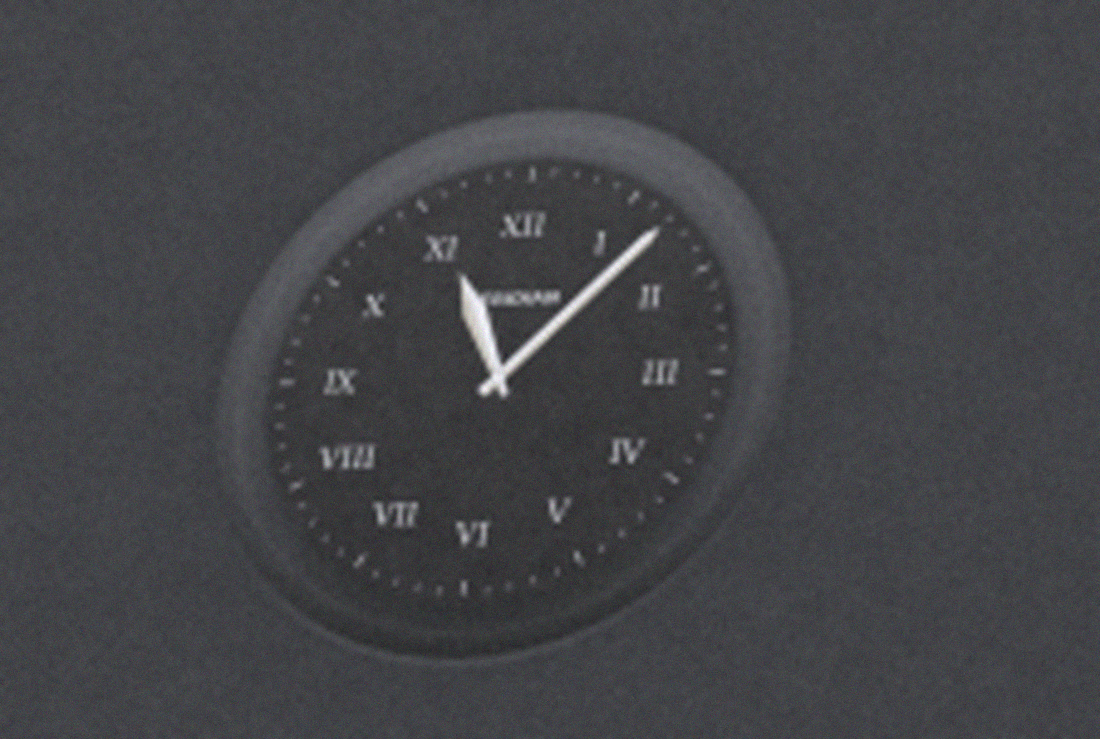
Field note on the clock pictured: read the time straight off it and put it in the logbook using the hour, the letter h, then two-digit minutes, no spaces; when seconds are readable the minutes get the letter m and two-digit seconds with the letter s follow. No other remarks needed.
11h07
